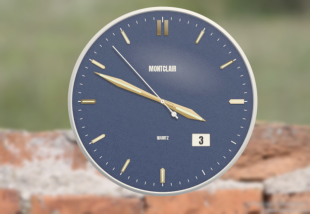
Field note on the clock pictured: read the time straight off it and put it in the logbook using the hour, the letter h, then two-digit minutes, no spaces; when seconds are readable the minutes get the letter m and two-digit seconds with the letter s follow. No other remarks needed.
3h48m53s
